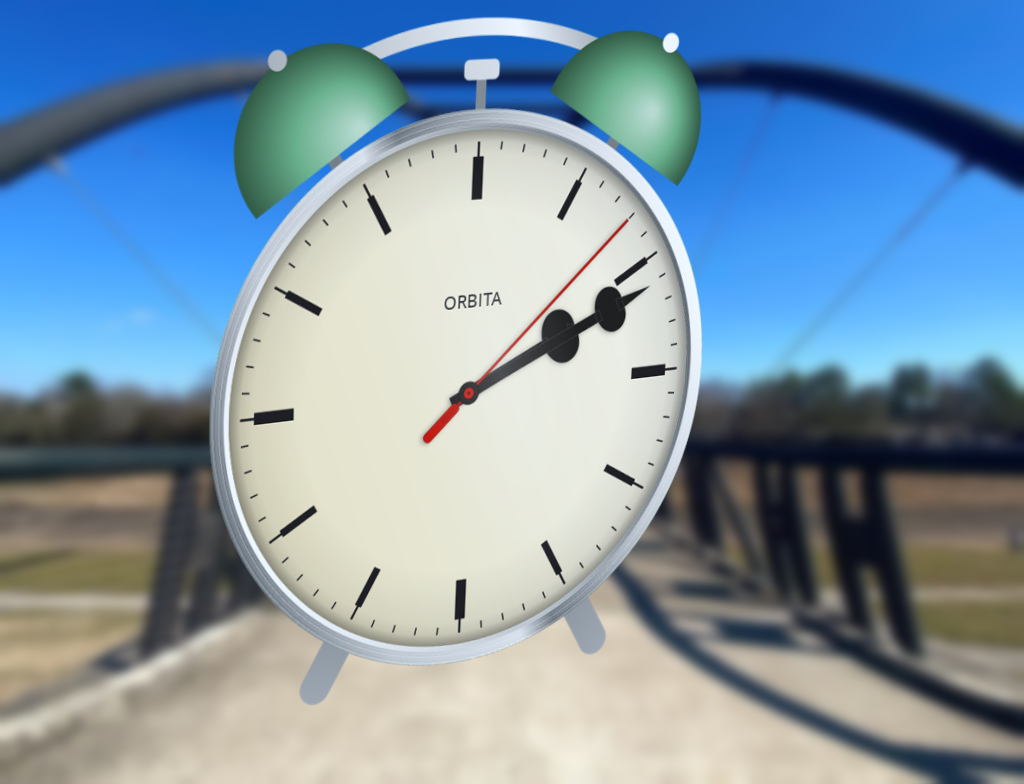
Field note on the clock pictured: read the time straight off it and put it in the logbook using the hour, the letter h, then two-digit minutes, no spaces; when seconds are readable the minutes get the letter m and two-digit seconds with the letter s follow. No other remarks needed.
2h11m08s
